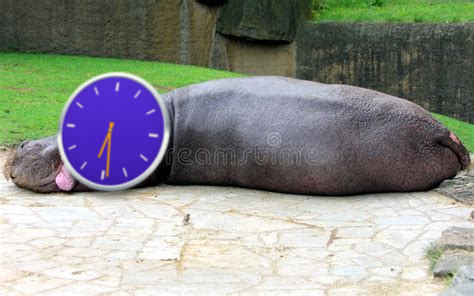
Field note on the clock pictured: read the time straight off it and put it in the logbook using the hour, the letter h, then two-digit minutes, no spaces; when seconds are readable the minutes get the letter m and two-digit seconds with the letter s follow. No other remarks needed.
6h29
